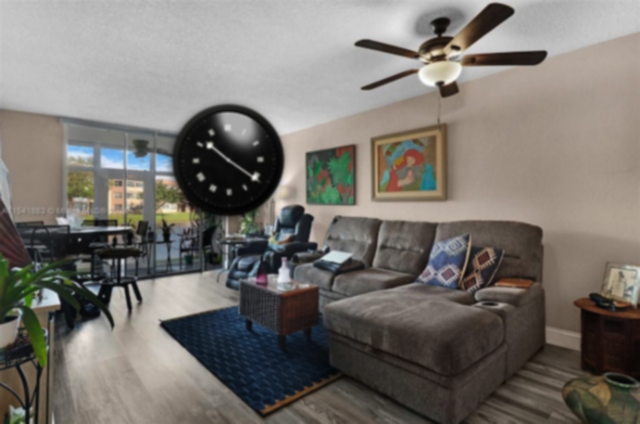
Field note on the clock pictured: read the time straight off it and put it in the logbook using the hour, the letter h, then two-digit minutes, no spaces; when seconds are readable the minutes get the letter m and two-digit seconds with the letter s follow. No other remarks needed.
10h21
